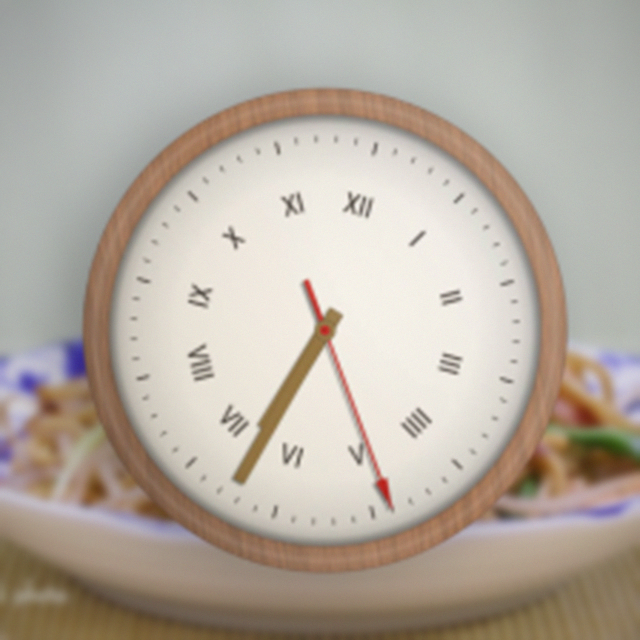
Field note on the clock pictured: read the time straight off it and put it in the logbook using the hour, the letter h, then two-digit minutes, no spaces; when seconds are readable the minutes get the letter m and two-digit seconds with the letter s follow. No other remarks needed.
6h32m24s
